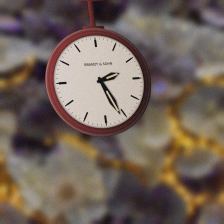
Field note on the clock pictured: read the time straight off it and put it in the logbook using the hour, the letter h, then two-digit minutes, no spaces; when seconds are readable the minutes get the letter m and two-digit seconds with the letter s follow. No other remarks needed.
2h26
